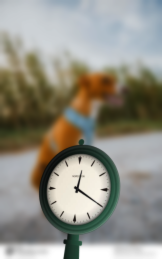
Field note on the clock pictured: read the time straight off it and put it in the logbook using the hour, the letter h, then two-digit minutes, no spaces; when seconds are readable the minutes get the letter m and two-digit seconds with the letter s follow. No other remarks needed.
12h20
